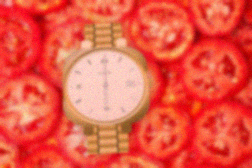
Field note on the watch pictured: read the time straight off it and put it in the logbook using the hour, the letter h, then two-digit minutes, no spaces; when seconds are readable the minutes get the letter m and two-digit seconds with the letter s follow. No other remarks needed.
6h00
